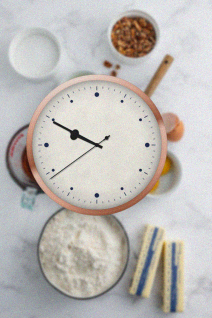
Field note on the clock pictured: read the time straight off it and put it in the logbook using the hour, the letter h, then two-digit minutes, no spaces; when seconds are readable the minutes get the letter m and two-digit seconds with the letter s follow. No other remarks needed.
9h49m39s
